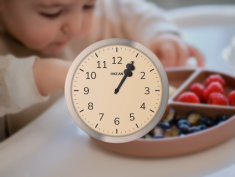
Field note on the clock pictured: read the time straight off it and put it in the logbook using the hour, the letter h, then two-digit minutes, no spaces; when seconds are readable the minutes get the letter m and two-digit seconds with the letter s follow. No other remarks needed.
1h05
